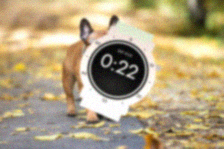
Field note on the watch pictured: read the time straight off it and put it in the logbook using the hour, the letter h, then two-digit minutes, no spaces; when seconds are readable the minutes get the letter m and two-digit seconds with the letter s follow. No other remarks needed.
0h22
